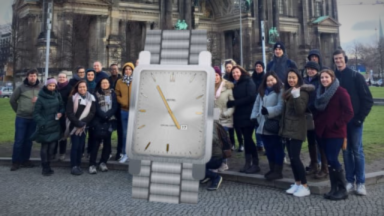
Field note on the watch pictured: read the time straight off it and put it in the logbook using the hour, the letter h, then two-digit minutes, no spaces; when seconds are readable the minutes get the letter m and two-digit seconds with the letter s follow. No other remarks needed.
4h55
